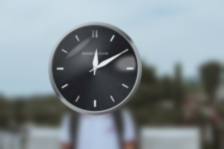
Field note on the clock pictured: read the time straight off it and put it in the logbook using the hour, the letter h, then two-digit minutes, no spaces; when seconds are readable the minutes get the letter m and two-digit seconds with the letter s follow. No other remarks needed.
12h10
